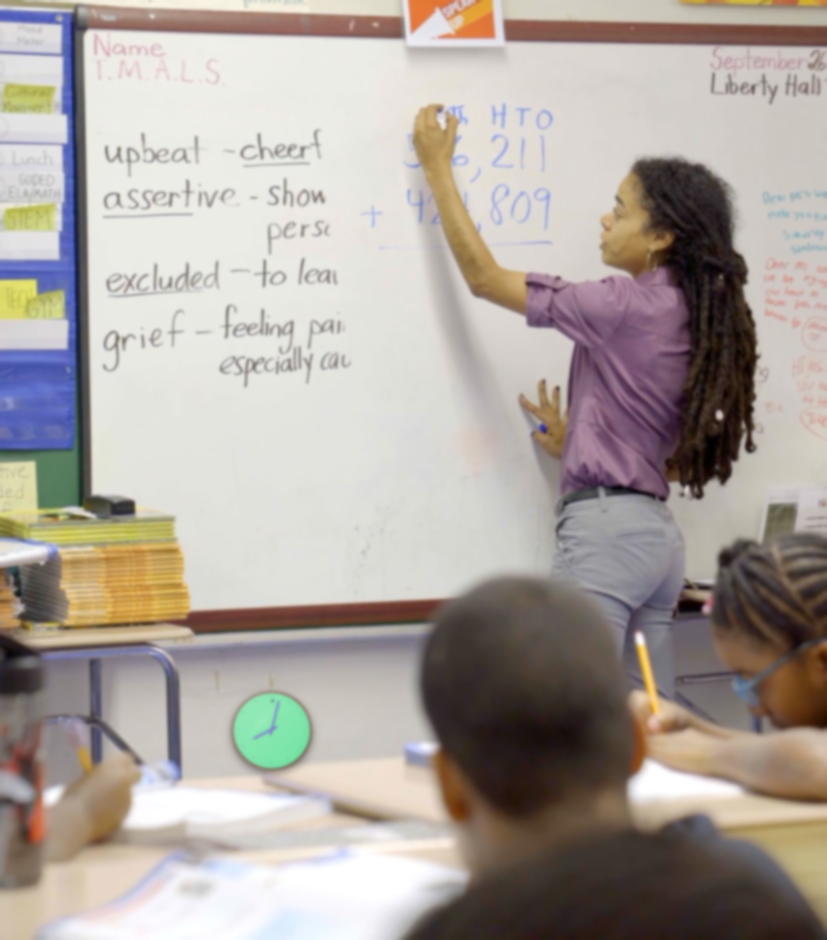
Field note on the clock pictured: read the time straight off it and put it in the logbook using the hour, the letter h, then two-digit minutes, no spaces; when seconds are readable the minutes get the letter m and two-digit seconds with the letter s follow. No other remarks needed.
8h02
